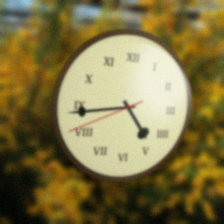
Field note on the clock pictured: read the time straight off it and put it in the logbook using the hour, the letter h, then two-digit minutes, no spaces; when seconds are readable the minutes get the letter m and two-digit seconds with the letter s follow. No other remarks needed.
4h43m41s
